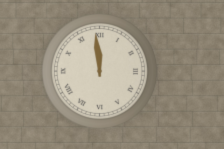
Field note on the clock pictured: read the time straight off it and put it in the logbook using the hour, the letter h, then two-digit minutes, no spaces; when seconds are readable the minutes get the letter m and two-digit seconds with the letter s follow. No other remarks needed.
11h59
